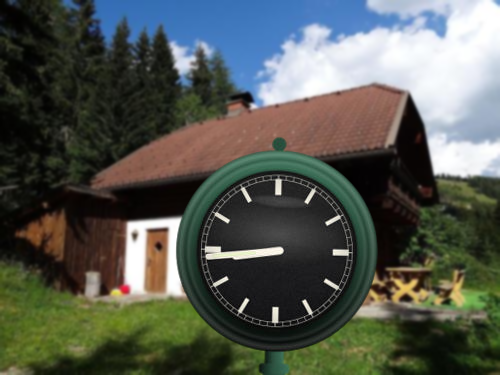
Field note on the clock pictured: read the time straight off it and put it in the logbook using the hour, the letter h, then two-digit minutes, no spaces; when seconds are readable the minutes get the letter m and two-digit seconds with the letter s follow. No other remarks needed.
8h44
